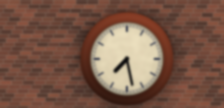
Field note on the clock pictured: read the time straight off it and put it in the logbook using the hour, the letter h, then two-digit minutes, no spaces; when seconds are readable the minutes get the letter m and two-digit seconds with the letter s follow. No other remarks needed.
7h28
